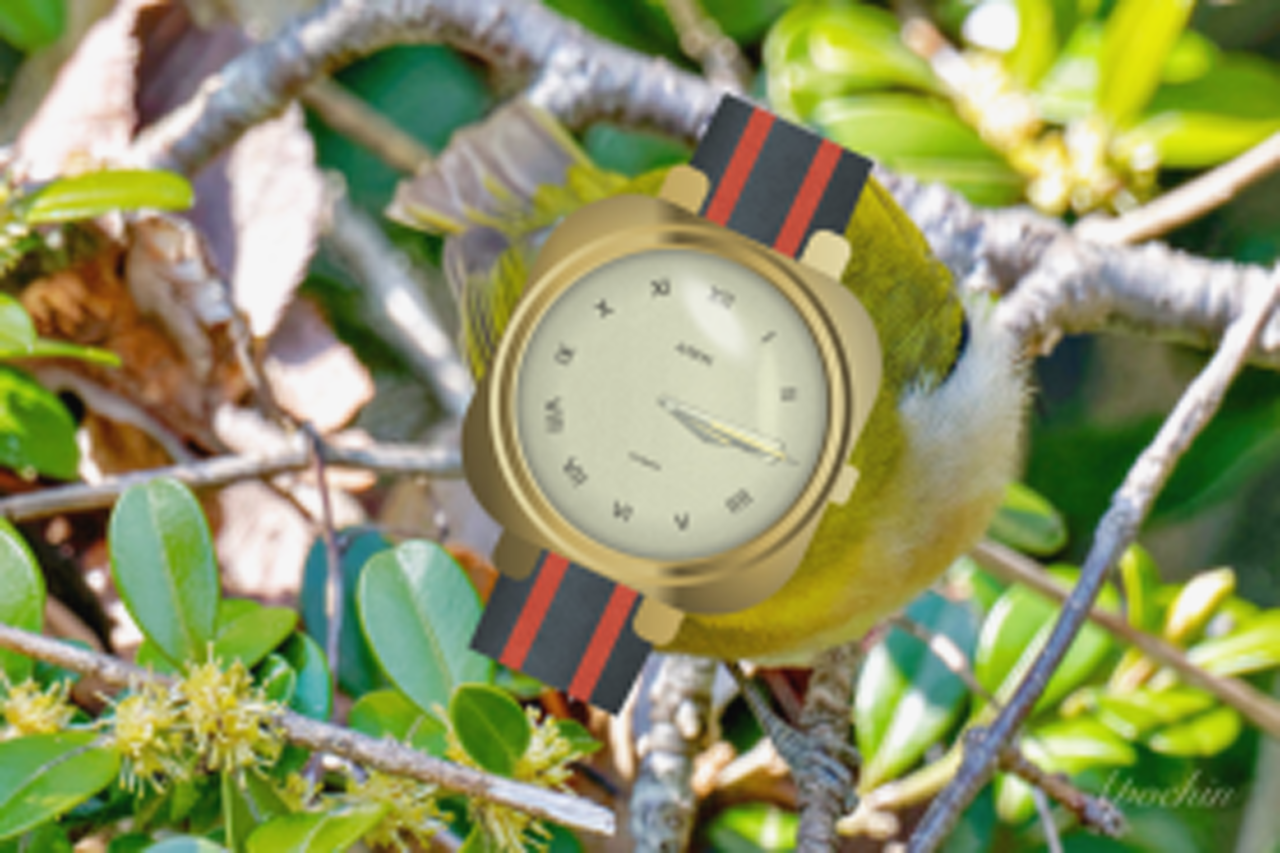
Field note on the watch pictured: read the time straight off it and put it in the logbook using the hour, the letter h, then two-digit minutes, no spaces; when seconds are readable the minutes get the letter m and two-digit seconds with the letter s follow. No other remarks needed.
3h15
